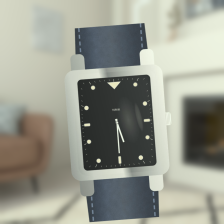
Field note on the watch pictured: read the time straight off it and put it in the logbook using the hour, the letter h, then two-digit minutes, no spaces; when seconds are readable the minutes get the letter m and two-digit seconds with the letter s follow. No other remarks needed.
5h30
